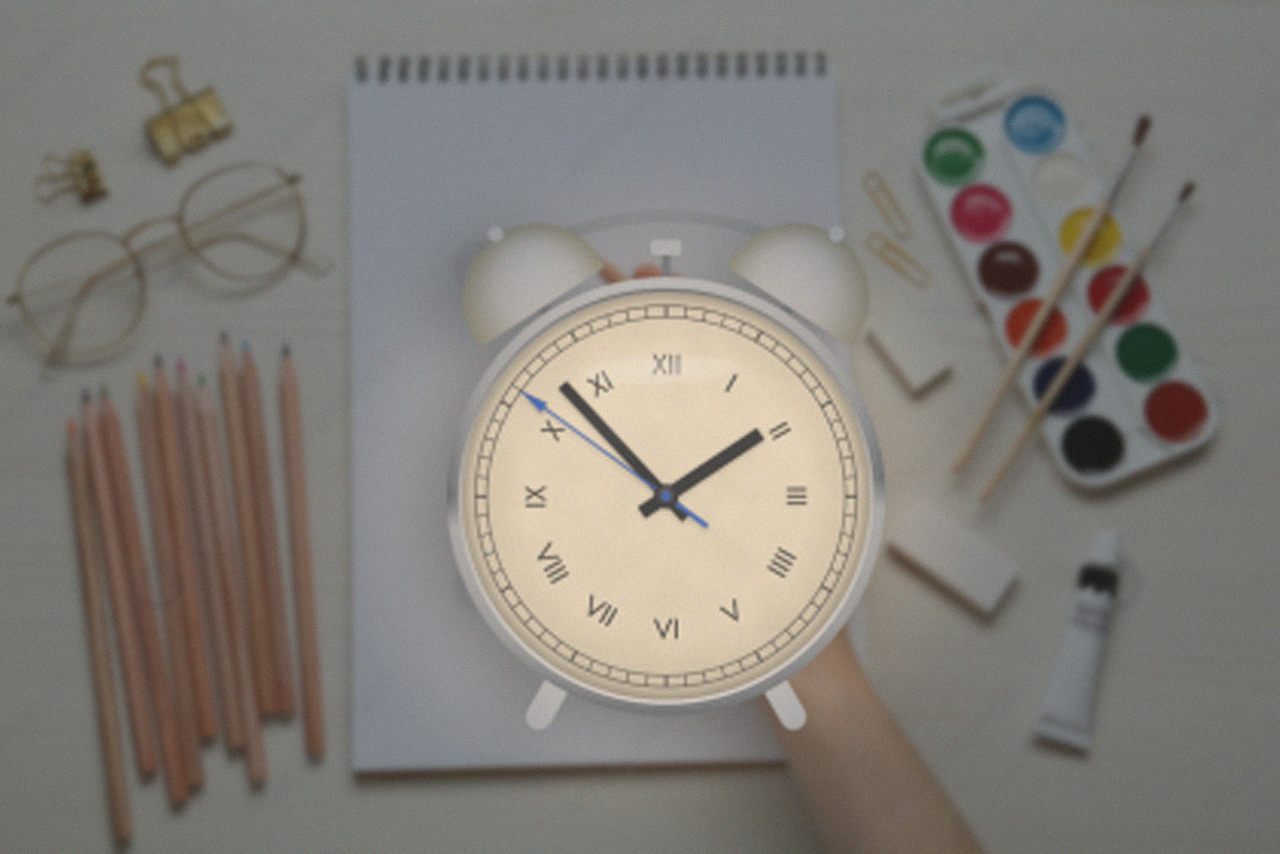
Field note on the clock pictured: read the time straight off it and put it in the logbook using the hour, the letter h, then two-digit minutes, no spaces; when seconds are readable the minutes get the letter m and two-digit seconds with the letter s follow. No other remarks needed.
1h52m51s
